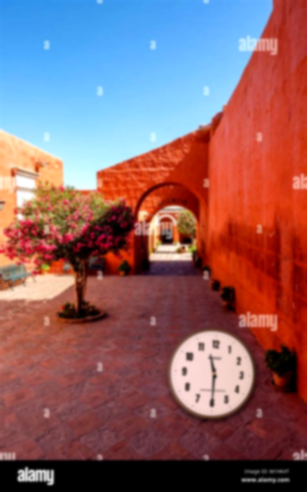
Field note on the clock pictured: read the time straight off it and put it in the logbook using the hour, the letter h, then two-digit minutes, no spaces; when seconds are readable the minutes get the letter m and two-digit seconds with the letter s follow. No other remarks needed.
11h30
